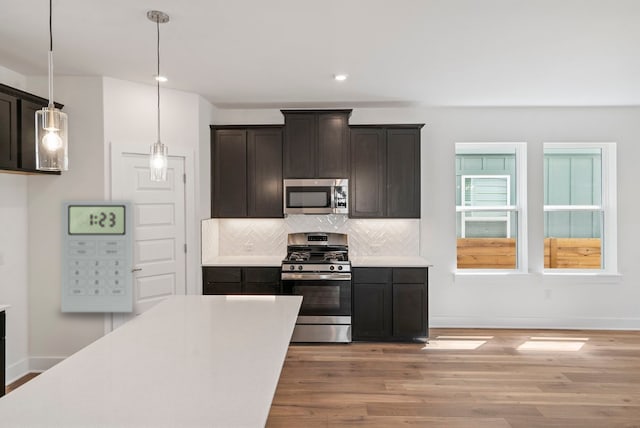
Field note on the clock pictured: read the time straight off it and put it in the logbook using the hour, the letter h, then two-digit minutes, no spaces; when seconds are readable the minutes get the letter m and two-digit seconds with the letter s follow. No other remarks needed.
1h23
